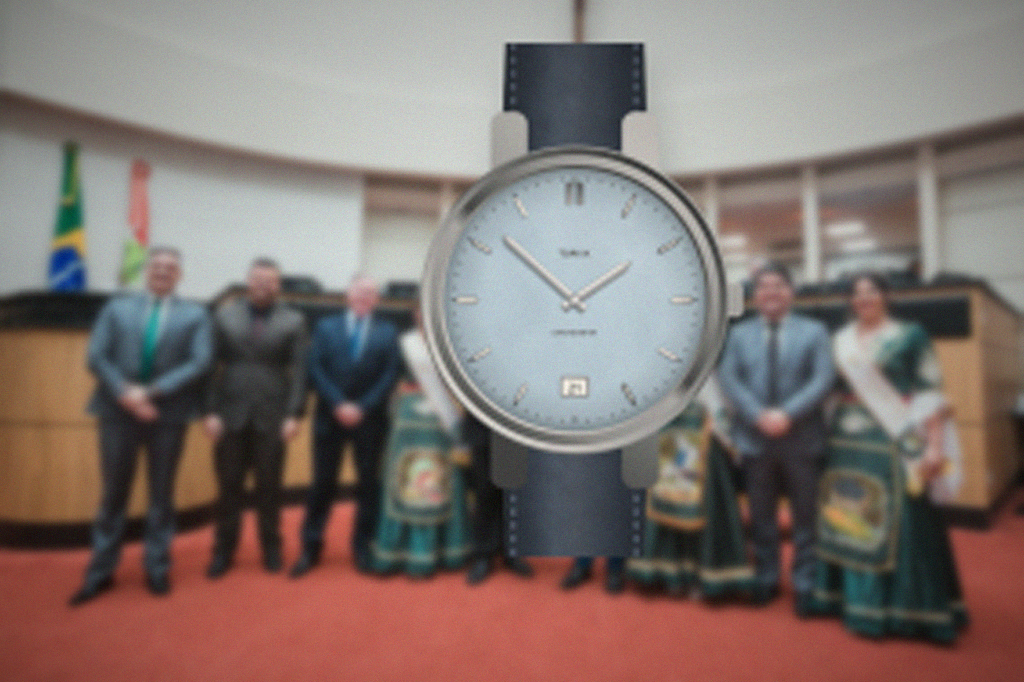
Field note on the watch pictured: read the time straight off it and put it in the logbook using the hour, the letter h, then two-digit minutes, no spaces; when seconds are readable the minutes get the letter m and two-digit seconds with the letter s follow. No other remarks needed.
1h52
